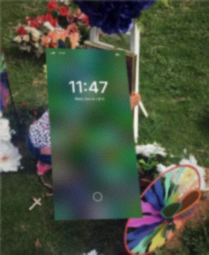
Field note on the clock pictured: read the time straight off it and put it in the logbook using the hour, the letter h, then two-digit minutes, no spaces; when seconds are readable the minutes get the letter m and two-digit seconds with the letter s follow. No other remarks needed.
11h47
